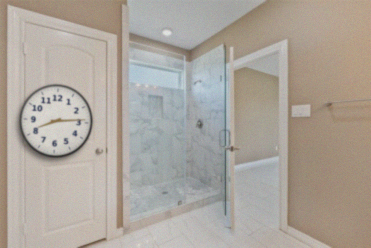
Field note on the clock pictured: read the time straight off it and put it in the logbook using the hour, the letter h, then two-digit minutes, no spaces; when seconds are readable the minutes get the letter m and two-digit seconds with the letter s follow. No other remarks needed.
8h14
